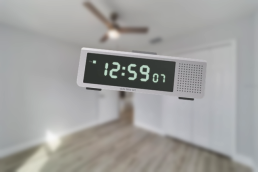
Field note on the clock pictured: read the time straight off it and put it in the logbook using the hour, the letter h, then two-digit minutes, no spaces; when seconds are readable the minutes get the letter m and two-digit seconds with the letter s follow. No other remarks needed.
12h59m07s
